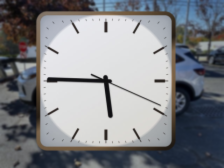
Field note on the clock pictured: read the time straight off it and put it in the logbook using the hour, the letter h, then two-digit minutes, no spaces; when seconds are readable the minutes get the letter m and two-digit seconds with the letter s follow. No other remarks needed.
5h45m19s
